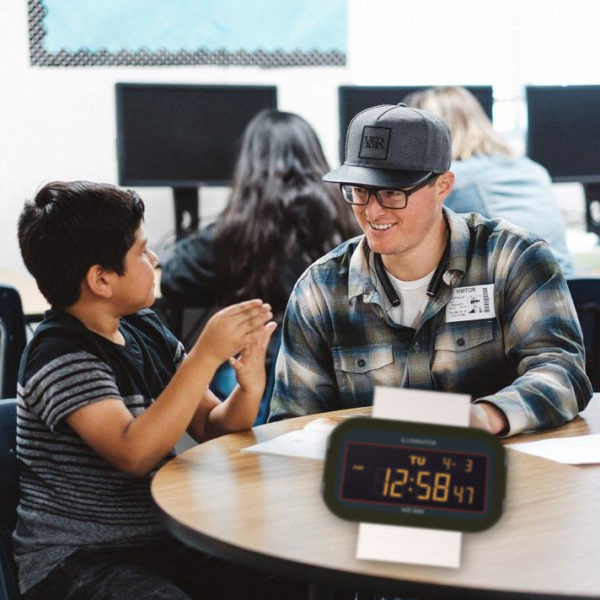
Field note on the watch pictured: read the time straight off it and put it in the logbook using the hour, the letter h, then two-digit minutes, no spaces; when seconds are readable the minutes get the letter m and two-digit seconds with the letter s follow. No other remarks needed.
12h58m47s
